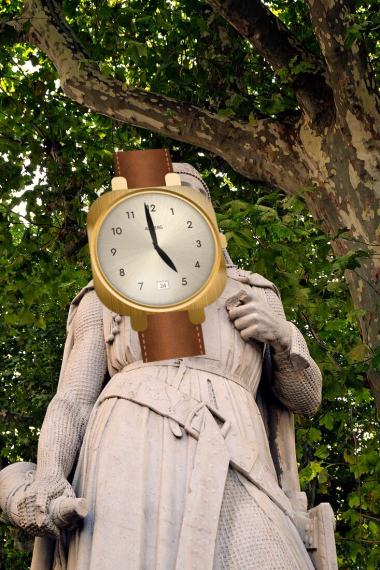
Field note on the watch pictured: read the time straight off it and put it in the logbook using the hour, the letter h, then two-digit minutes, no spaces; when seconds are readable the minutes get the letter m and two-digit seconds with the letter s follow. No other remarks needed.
4h59
